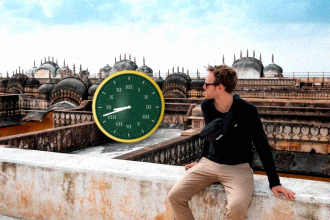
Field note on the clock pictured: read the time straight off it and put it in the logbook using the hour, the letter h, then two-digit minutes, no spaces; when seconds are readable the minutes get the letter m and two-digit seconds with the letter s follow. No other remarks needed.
8h42
